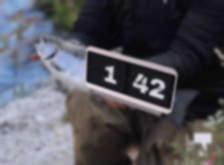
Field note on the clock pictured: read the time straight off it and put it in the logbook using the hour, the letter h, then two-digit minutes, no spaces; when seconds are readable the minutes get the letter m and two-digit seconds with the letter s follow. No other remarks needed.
1h42
